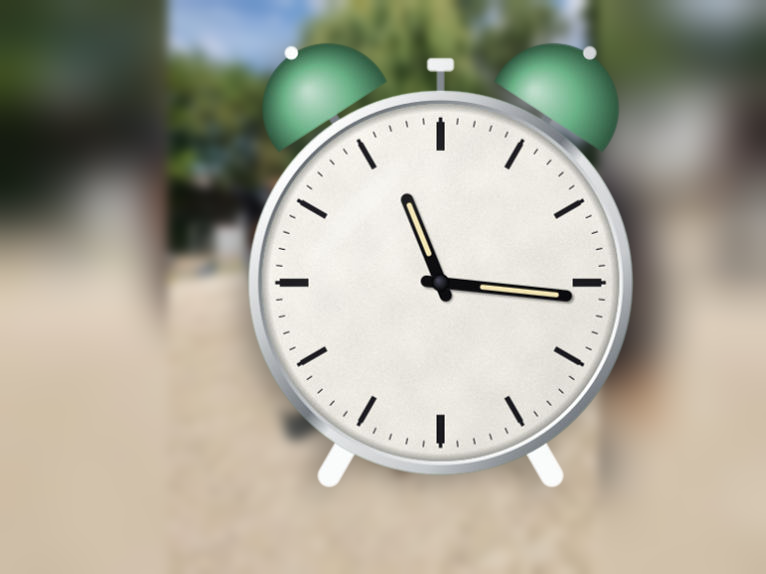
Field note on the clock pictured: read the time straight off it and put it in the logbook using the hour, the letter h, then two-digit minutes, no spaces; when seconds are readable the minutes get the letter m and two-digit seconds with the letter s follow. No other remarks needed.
11h16
